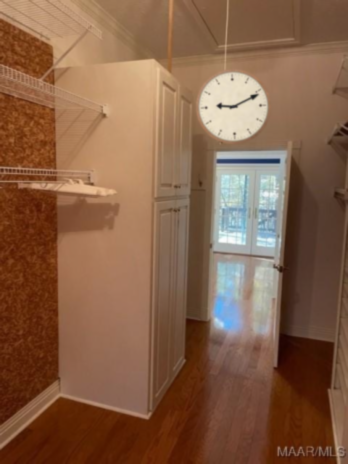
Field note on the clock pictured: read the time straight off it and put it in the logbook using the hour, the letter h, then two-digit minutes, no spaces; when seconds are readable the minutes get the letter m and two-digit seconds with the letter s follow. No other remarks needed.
9h11
